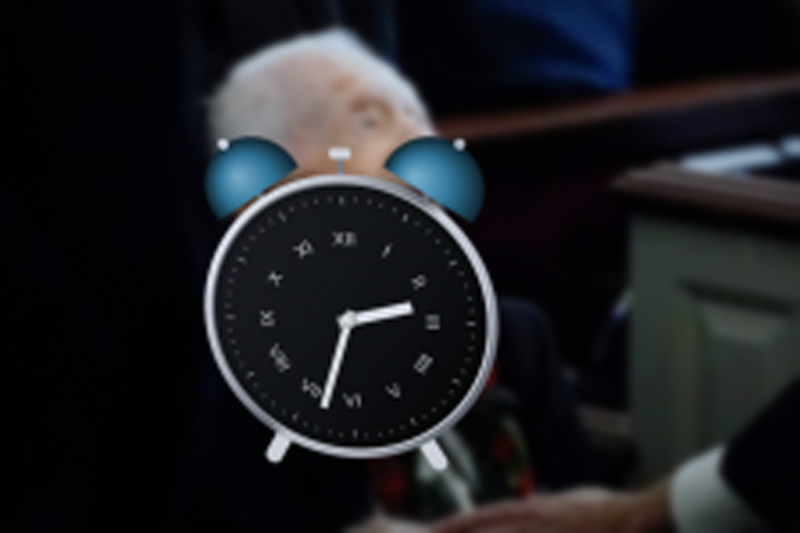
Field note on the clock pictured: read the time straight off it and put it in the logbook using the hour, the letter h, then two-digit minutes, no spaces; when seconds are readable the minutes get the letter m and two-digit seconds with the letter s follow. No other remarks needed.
2h33
